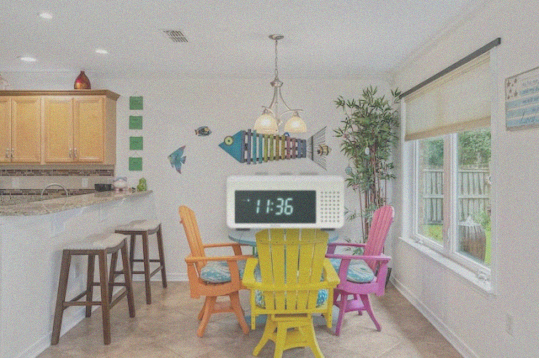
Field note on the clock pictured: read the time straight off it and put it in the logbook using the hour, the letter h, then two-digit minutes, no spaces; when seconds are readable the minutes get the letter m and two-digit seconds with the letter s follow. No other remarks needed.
11h36
